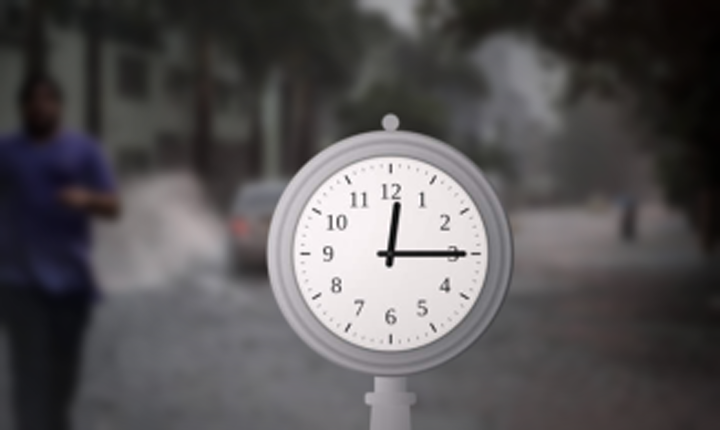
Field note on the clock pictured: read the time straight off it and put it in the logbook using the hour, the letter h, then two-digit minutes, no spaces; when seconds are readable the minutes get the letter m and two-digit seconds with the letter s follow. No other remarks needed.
12h15
